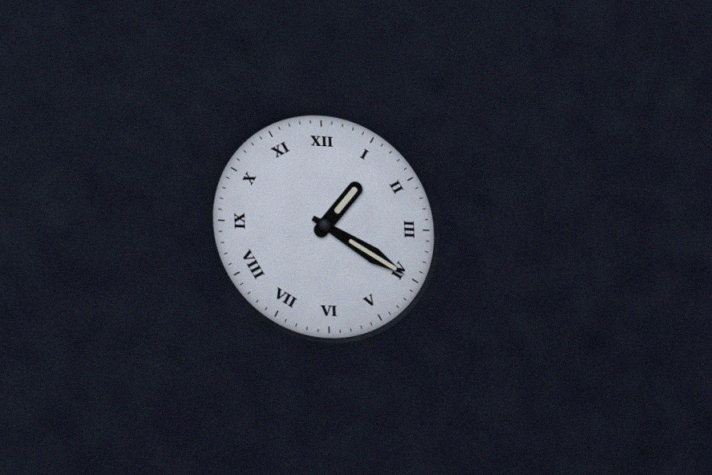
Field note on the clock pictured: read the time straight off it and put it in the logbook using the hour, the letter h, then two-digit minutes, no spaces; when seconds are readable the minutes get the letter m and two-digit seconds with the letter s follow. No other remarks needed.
1h20
